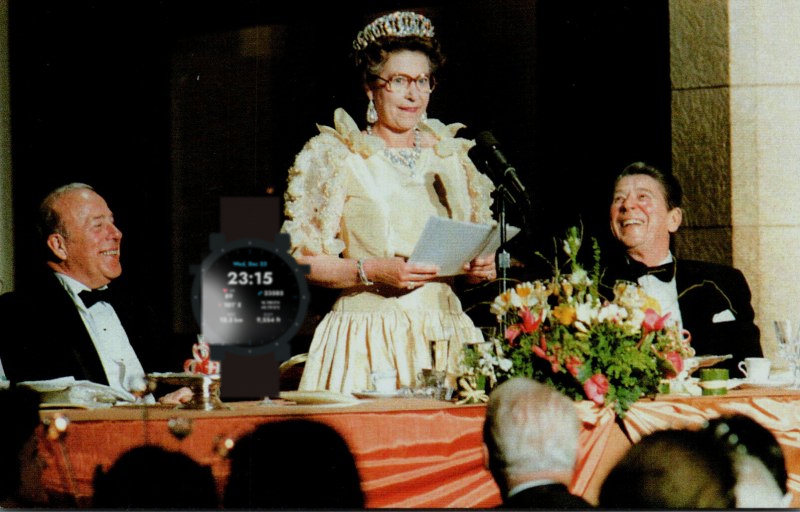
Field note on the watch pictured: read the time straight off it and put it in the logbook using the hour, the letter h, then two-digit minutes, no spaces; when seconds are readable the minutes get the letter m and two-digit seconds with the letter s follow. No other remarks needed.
23h15
